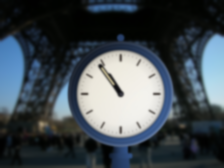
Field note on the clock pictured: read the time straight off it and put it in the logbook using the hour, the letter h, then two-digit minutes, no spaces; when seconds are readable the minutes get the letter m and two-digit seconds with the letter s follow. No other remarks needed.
10h54
